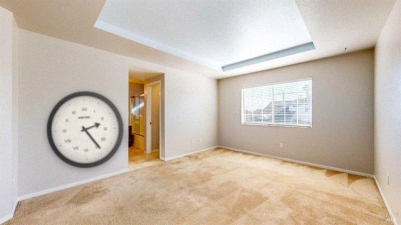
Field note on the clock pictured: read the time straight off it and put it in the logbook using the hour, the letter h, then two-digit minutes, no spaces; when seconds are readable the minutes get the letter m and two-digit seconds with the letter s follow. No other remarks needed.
2h24
